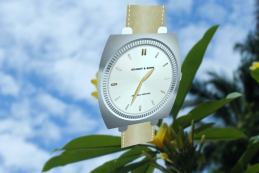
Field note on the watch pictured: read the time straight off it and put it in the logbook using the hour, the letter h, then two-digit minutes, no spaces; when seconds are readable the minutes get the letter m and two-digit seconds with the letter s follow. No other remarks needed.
1h34
